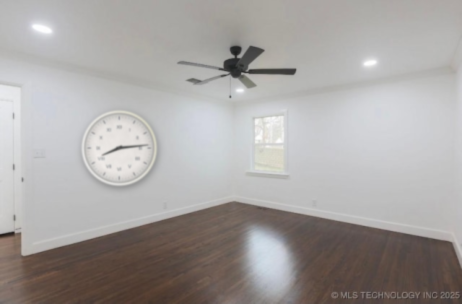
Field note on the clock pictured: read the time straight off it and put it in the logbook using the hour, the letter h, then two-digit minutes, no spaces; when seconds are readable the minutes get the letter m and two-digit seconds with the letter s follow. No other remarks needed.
8h14
